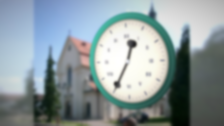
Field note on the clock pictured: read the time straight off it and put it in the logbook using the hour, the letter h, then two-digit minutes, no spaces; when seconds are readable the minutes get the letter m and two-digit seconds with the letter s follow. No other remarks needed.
12h35
